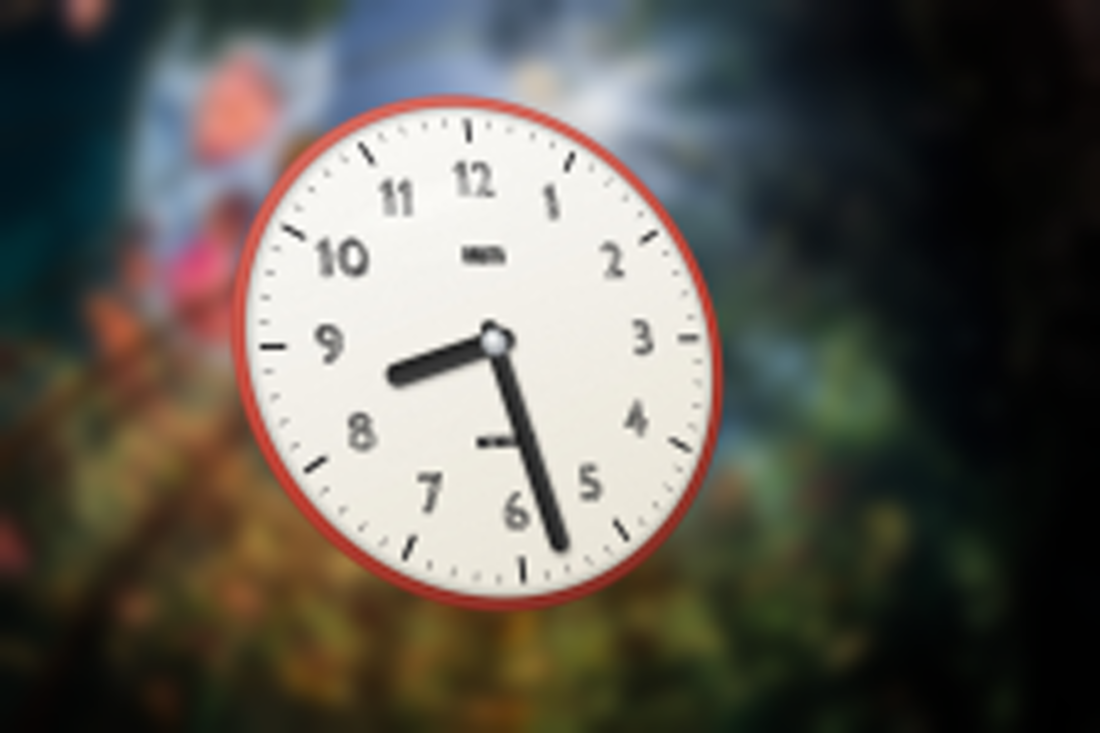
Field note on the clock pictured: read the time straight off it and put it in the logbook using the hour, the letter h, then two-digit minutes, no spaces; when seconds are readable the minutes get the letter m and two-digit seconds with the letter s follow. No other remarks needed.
8h28
